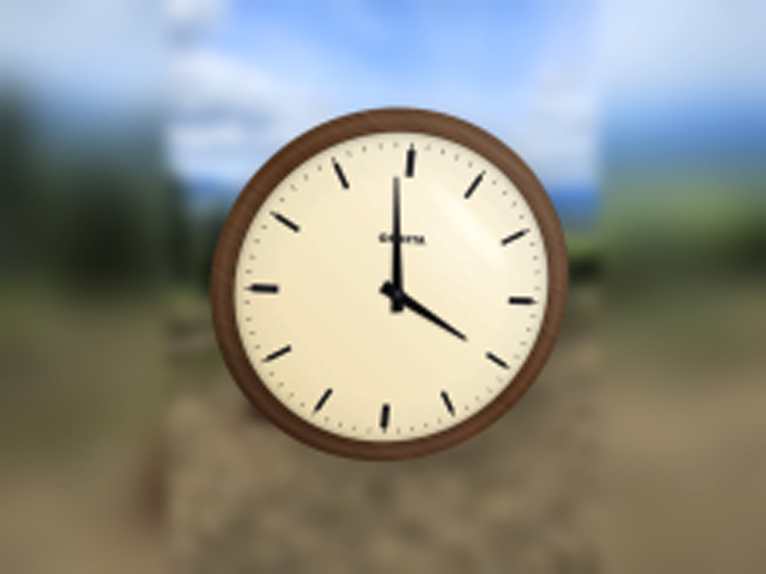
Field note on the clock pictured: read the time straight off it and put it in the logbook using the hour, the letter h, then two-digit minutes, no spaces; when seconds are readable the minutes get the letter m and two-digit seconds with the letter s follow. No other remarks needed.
3h59
